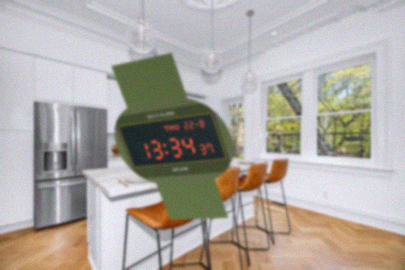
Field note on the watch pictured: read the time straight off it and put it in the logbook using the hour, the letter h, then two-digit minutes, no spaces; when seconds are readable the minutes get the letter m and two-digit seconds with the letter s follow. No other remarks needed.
13h34
